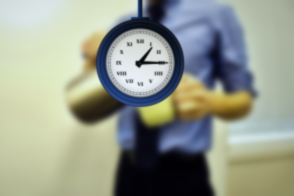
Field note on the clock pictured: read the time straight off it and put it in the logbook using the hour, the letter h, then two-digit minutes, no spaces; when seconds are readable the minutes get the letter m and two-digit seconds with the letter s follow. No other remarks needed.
1h15
